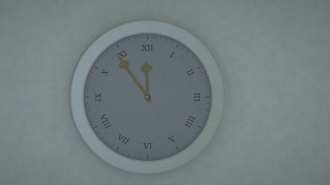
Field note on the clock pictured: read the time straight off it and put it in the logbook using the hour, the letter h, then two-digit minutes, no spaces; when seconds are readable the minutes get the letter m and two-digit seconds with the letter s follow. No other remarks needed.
11h54
